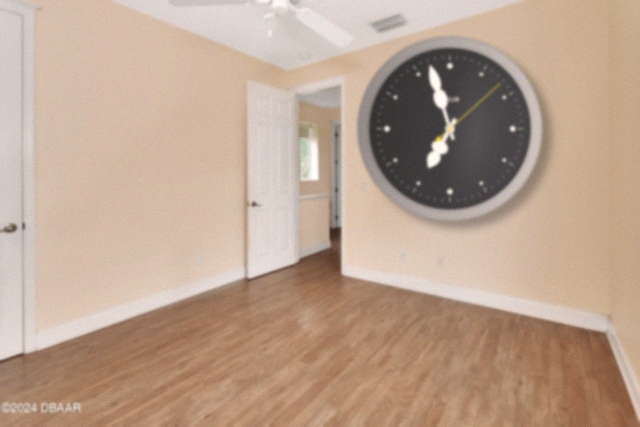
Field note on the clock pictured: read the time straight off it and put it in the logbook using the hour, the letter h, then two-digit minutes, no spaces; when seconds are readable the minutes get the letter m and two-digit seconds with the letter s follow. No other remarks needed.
6h57m08s
